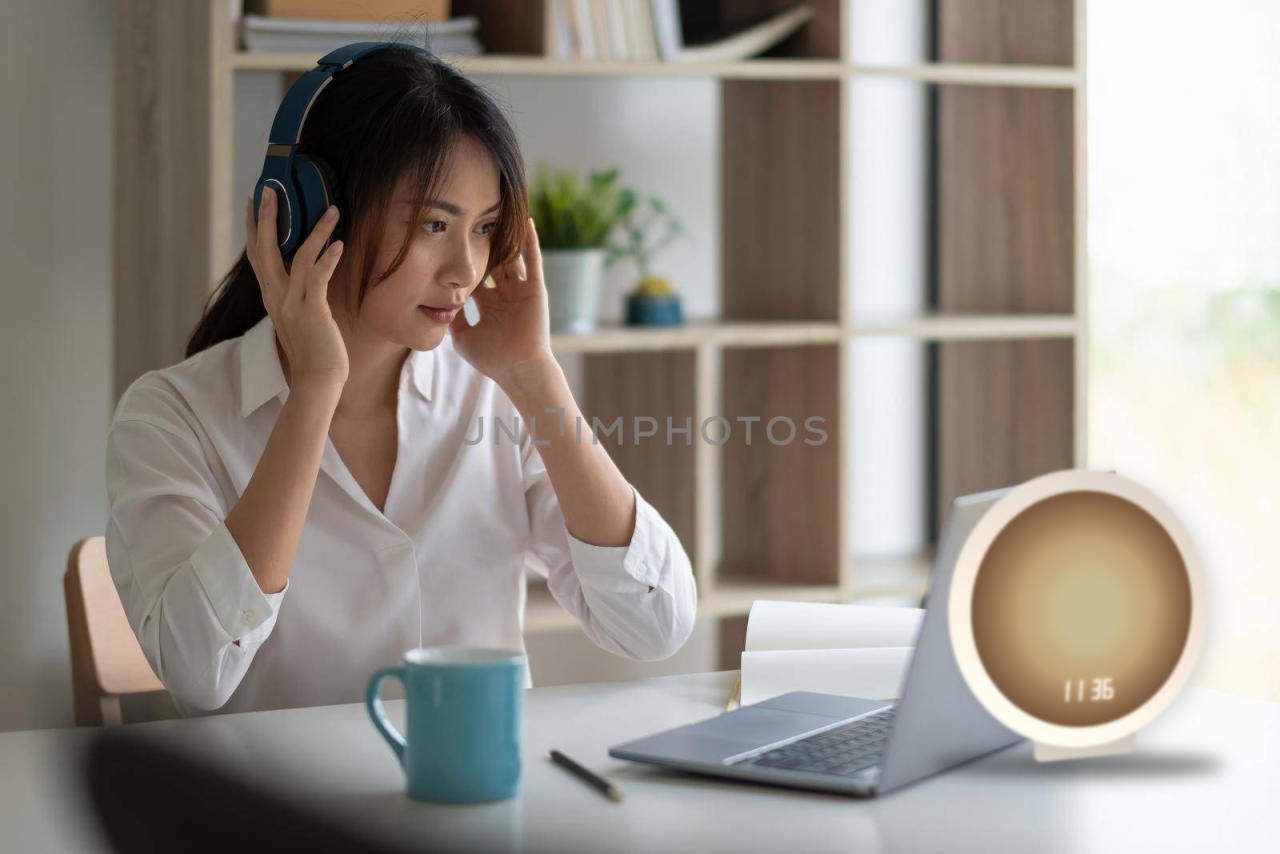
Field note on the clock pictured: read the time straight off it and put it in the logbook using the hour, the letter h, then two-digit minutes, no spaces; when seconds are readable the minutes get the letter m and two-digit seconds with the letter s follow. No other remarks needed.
11h36
